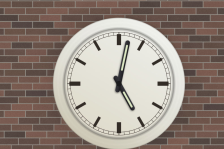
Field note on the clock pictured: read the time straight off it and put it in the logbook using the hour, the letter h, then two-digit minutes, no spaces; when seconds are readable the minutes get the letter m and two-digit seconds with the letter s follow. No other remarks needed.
5h02
